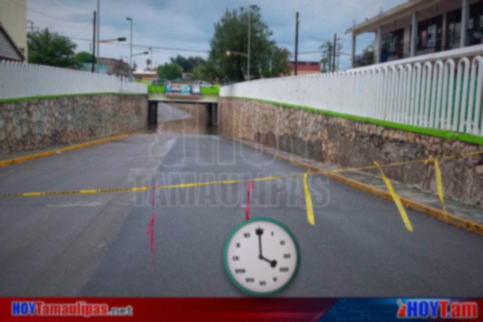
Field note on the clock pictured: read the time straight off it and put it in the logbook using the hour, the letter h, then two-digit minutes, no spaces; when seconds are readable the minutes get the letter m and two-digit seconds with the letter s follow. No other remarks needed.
4h00
